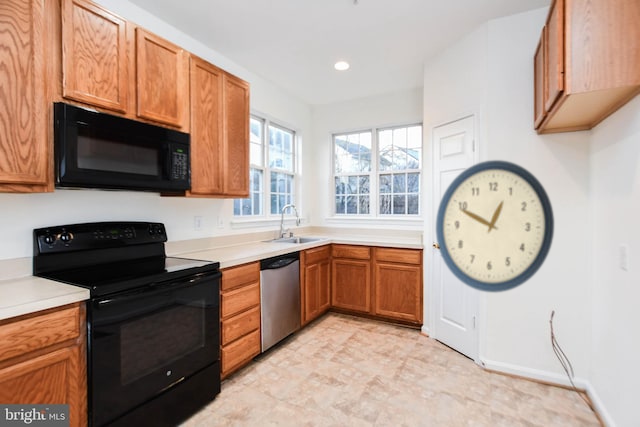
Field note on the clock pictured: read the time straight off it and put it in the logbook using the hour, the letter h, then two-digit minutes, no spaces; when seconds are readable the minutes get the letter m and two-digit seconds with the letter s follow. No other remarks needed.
12h49
